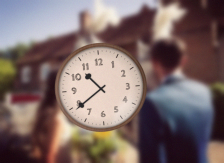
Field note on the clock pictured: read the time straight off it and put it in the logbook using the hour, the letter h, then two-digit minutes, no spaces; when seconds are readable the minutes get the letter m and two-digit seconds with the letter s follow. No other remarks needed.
10h39
